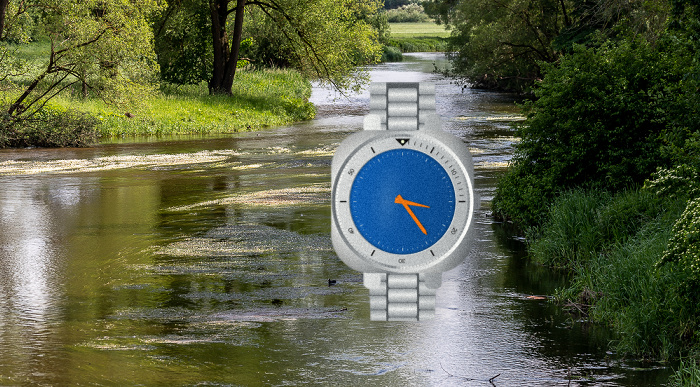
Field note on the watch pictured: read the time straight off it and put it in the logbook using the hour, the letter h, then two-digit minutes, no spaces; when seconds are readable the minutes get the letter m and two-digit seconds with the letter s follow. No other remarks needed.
3h24
